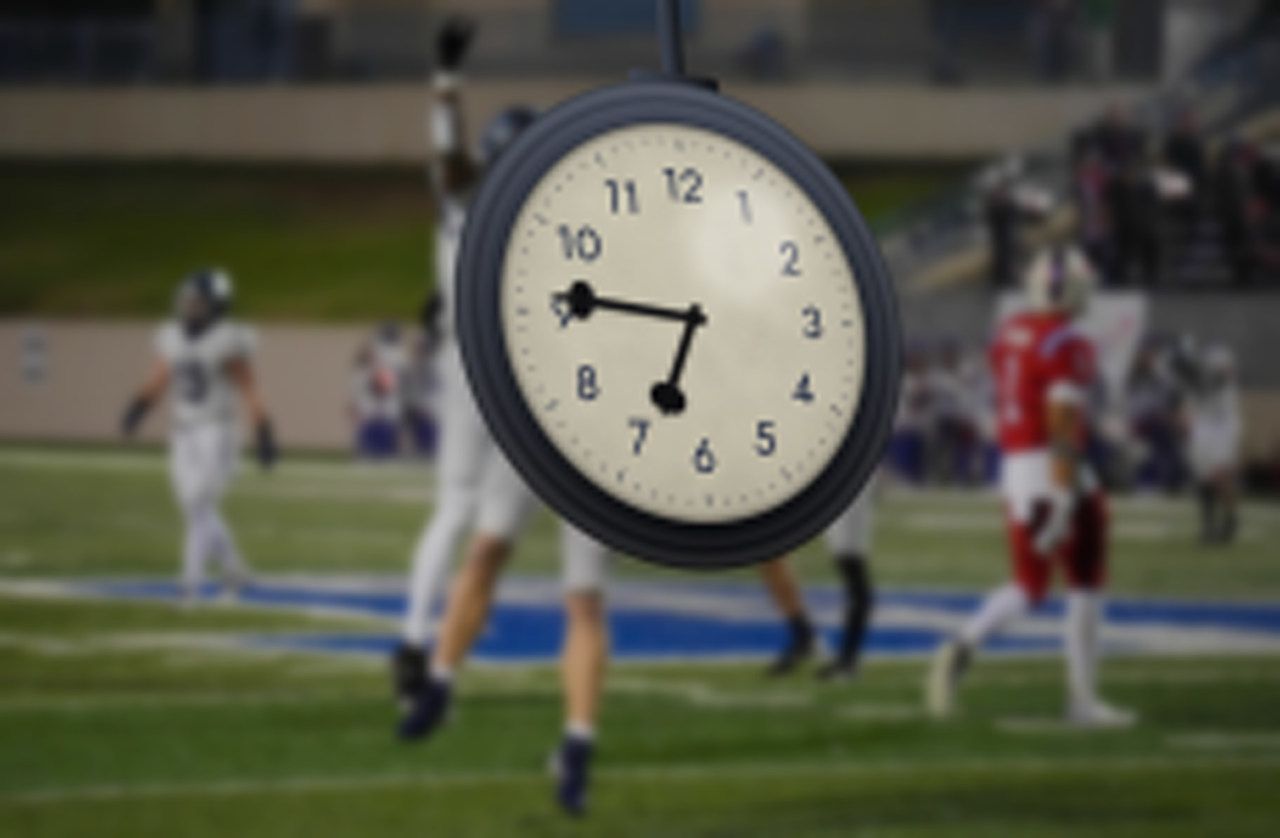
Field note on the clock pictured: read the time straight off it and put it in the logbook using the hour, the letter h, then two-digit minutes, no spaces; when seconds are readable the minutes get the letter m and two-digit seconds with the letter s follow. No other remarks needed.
6h46
